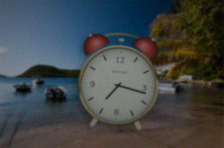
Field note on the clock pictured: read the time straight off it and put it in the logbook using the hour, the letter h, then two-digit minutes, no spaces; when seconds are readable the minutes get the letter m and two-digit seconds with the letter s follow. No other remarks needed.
7h17
